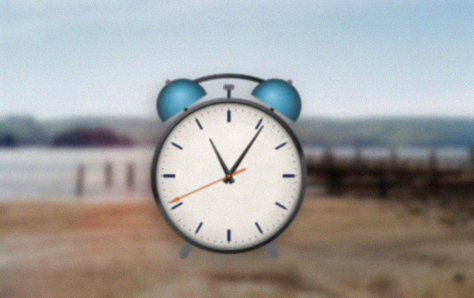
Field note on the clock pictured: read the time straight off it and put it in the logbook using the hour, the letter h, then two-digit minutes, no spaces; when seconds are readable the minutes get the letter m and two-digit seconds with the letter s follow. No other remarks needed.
11h05m41s
